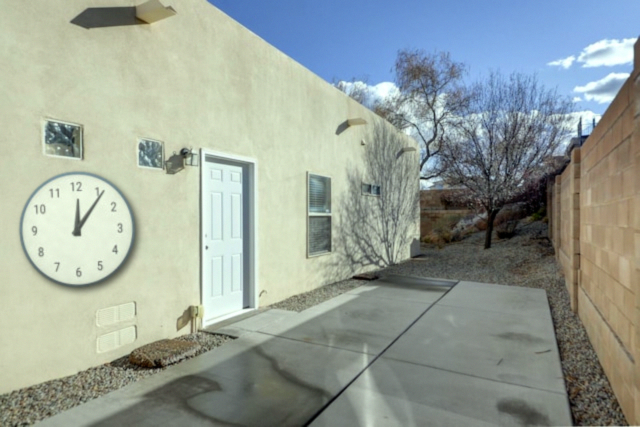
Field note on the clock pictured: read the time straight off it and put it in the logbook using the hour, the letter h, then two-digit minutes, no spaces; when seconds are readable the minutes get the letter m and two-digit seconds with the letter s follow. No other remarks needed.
12h06
